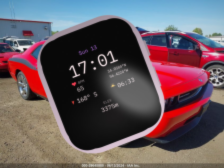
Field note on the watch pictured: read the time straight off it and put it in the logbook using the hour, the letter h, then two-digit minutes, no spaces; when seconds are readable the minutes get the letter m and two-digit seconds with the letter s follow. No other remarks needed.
17h01
